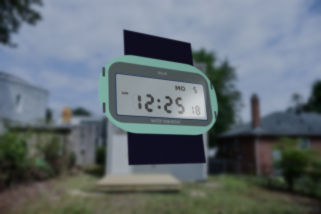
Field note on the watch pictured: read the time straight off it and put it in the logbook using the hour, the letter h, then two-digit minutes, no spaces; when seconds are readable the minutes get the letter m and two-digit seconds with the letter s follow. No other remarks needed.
12h25m18s
